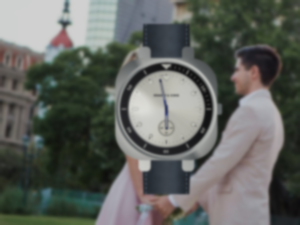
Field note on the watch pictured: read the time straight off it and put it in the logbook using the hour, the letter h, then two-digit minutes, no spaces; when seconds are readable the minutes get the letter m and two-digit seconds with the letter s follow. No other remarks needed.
5h58
